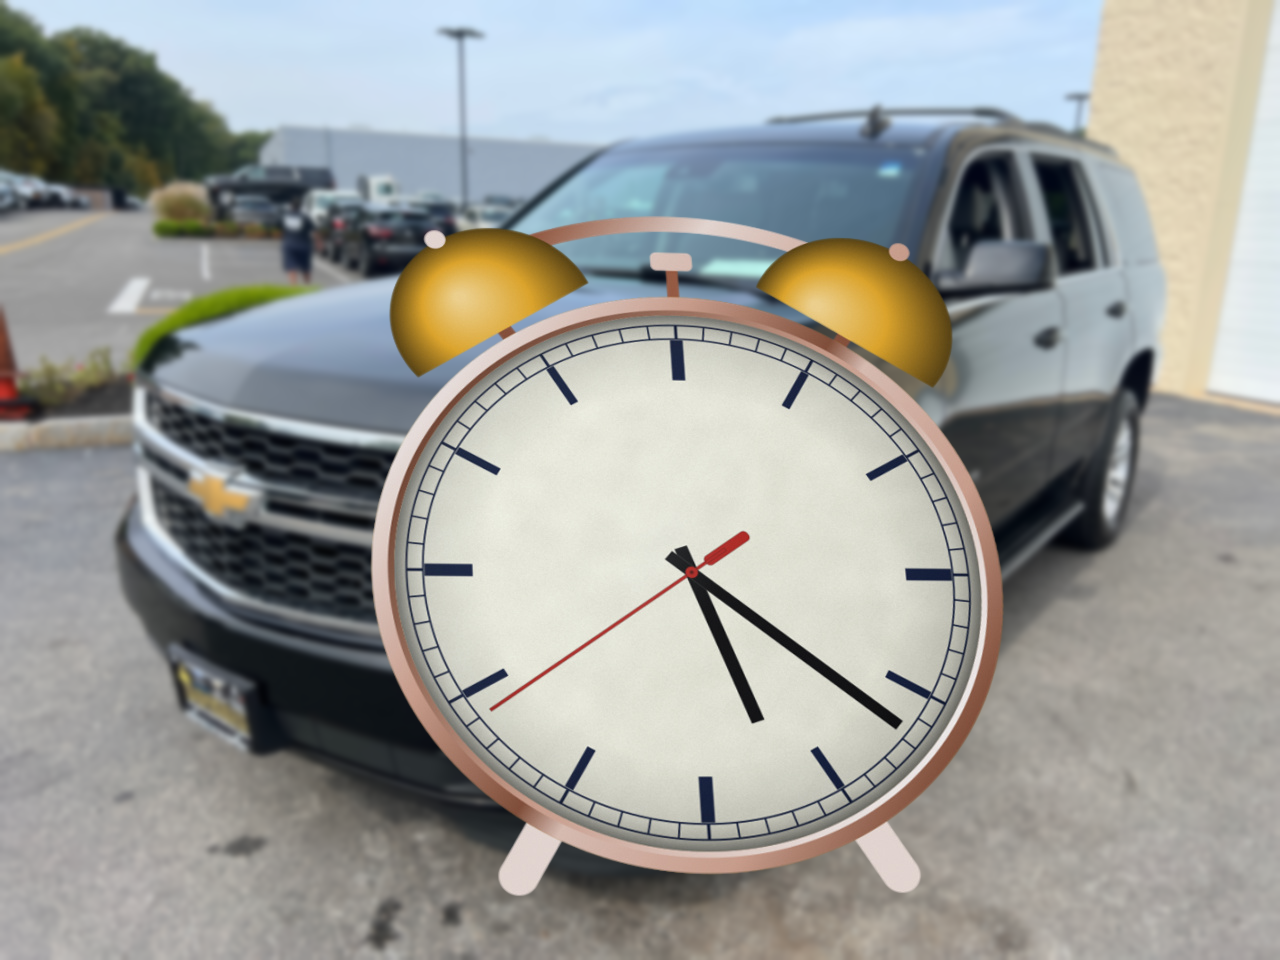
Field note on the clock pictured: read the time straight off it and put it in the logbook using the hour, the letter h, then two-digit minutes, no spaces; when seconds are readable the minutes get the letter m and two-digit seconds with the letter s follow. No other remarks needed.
5h21m39s
